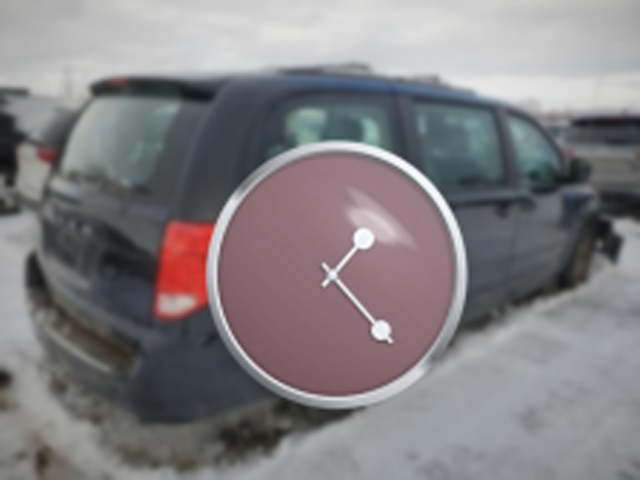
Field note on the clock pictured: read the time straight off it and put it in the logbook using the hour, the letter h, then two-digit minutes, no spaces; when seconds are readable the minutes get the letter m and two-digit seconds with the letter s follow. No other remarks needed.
1h23
